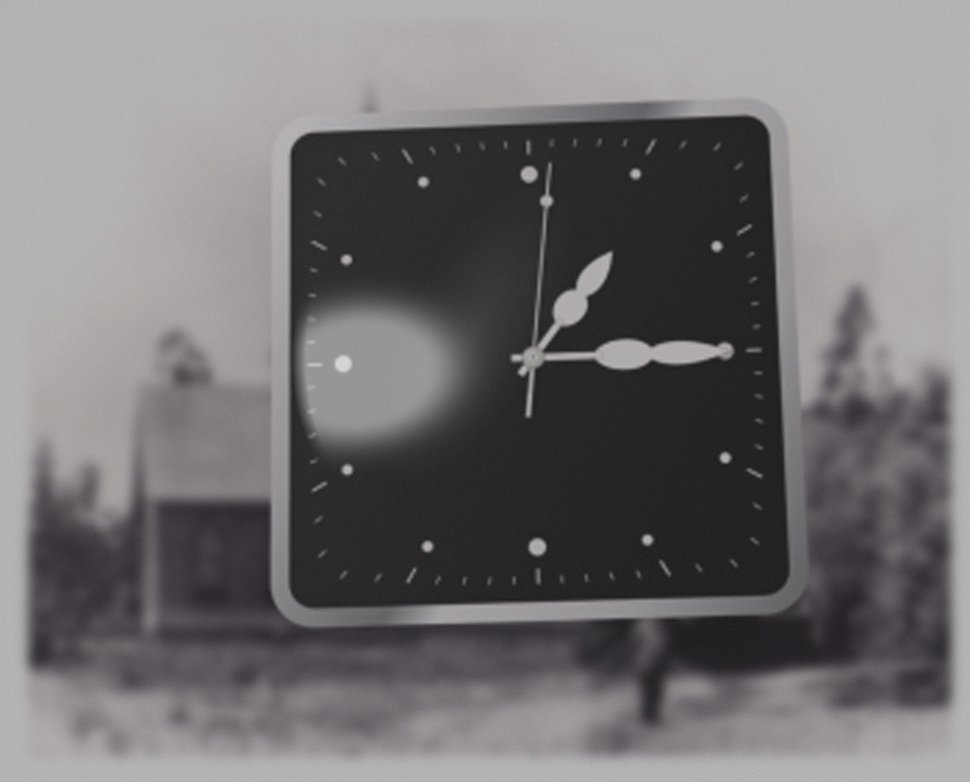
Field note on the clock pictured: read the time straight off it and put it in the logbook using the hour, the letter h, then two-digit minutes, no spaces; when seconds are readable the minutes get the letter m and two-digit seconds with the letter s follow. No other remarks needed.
1h15m01s
